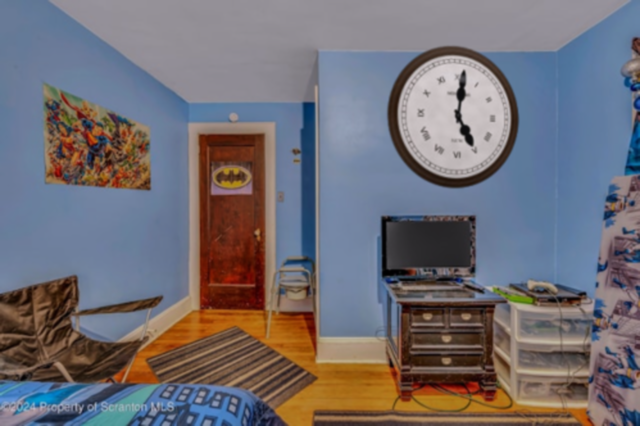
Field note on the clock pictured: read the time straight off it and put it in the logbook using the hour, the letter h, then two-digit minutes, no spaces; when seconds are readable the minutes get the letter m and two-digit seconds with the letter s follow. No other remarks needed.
5h01
